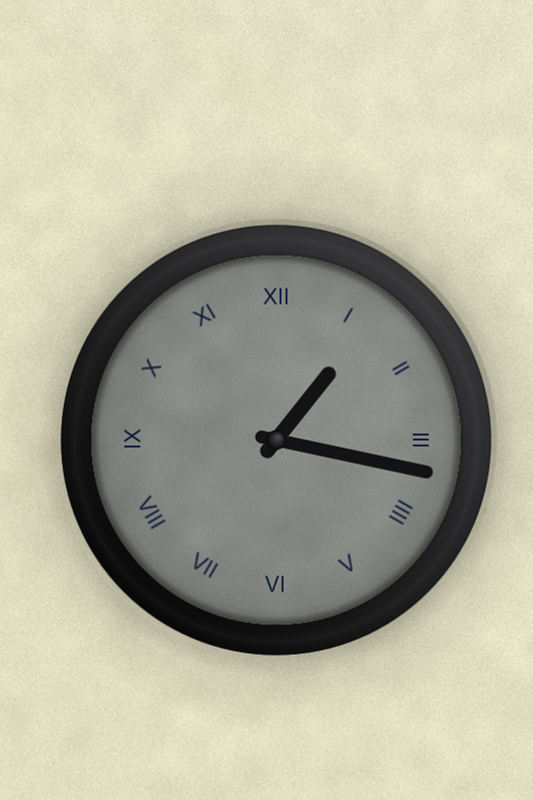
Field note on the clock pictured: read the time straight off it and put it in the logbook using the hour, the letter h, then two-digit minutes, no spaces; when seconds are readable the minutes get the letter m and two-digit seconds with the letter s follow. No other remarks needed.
1h17
